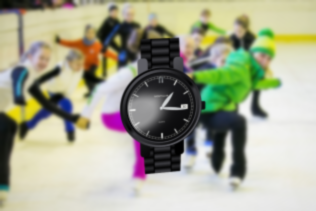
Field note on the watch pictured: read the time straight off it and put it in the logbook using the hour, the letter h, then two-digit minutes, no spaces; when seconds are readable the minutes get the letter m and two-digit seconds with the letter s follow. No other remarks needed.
1h16
